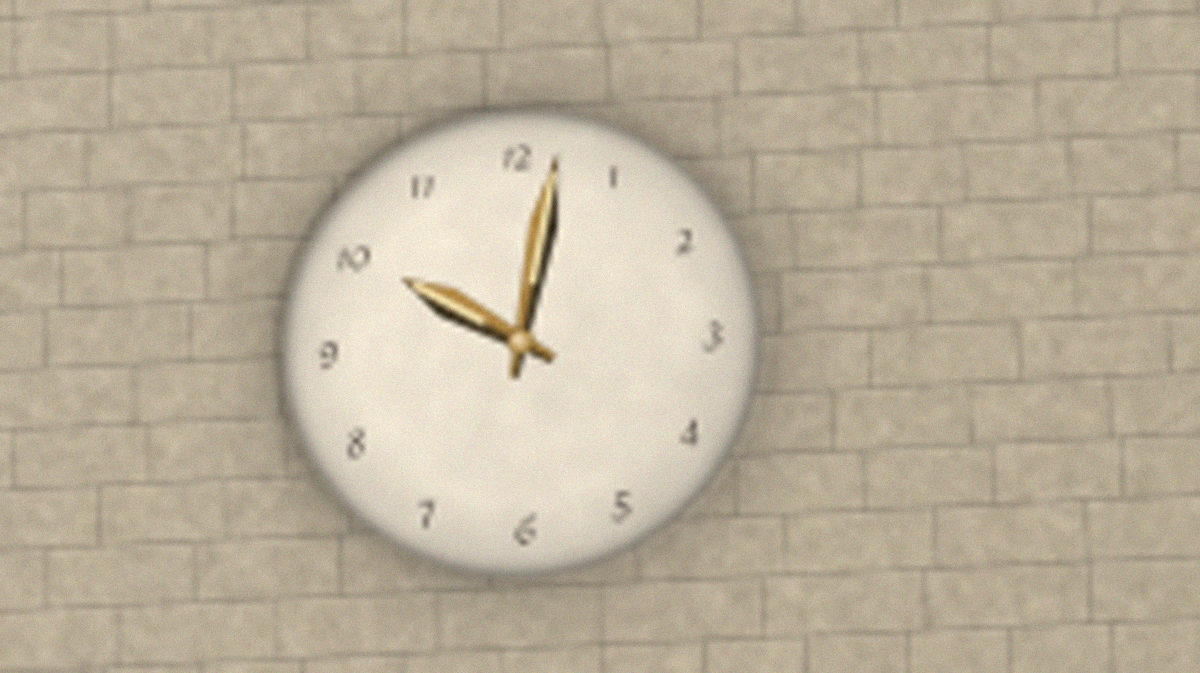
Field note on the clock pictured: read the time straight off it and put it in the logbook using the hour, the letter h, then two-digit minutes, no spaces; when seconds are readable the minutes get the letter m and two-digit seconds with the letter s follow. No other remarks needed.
10h02
